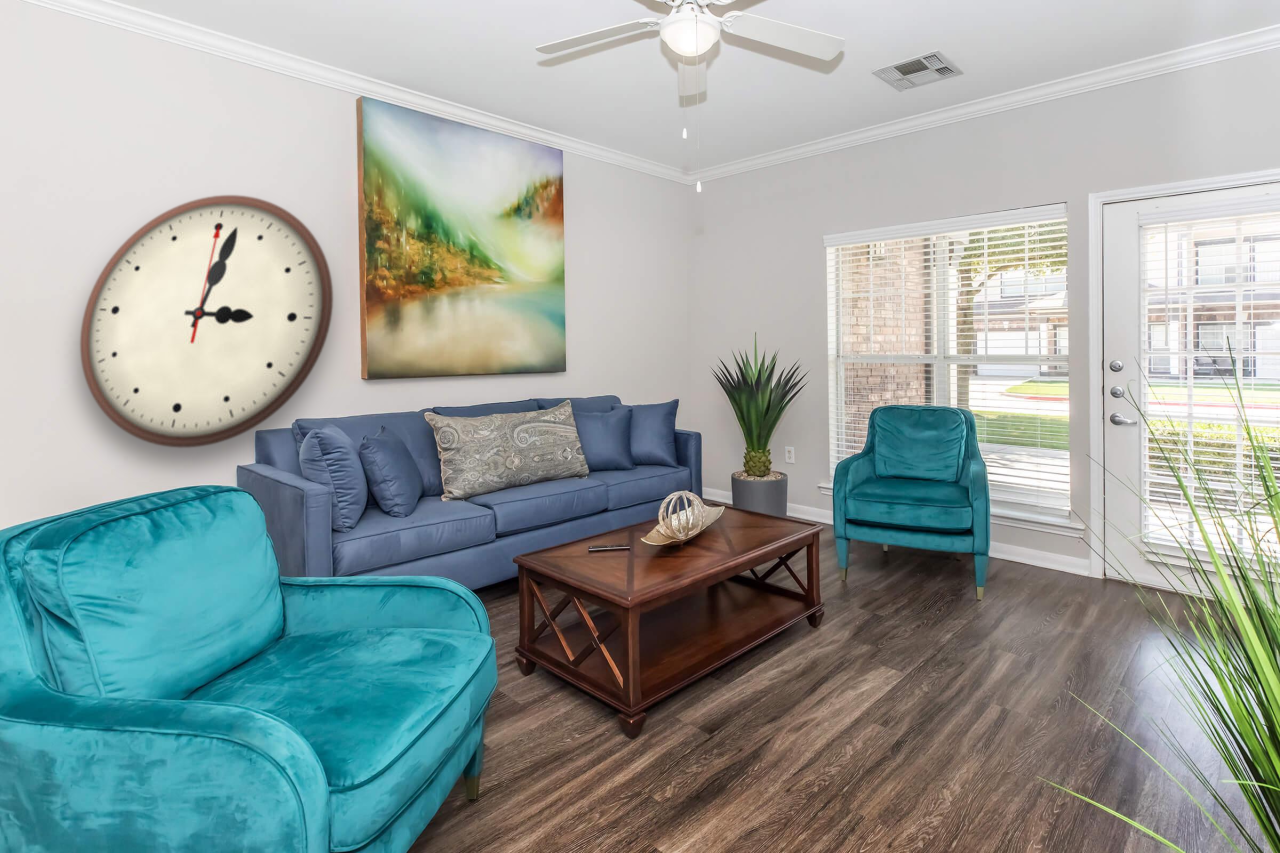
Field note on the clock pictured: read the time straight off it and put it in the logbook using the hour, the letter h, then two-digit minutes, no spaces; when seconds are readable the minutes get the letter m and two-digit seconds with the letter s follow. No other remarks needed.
3h02m00s
